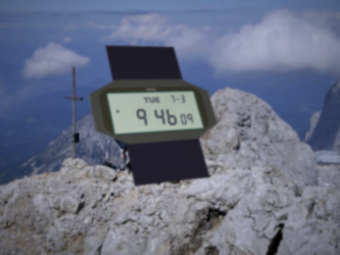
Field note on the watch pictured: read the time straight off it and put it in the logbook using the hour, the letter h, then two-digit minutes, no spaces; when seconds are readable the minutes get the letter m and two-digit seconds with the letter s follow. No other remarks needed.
9h46m09s
